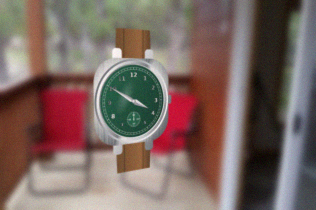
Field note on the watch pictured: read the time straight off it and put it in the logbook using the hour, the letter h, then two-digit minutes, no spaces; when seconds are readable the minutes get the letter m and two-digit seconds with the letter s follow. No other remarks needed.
3h50
